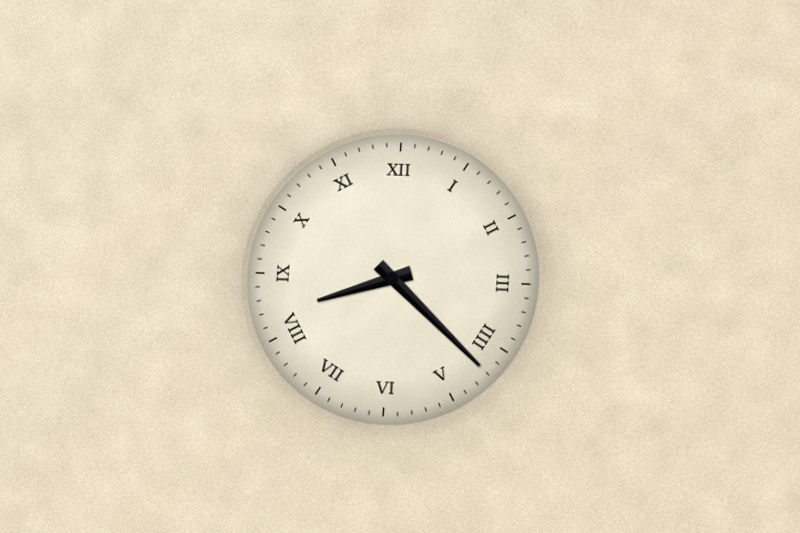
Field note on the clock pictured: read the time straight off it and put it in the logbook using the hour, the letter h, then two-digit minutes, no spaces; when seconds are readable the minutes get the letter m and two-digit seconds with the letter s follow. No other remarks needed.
8h22
